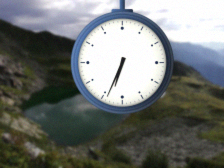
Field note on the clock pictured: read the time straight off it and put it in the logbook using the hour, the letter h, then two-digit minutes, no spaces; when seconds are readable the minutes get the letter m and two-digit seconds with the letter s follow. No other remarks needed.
6h34
